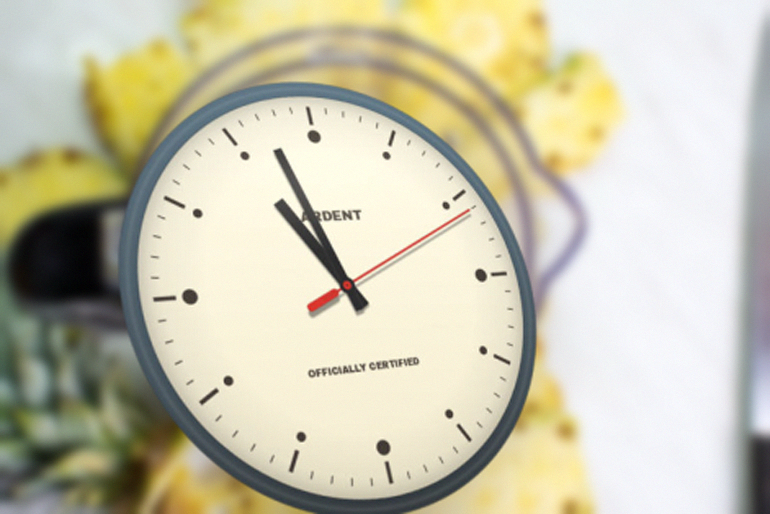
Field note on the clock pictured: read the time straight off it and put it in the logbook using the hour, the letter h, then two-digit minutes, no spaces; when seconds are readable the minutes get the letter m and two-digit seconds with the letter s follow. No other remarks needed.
10h57m11s
